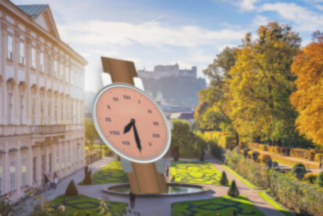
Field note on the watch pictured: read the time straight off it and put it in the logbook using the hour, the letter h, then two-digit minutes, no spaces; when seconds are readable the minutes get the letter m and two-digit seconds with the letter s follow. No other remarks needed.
7h30
